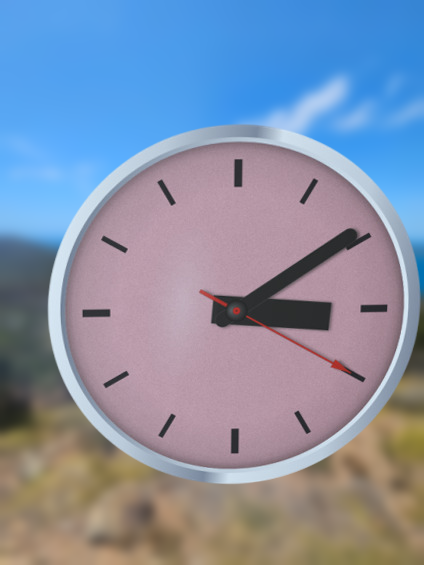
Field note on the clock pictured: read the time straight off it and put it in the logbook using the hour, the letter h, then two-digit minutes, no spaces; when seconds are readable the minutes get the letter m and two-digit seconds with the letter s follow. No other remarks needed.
3h09m20s
